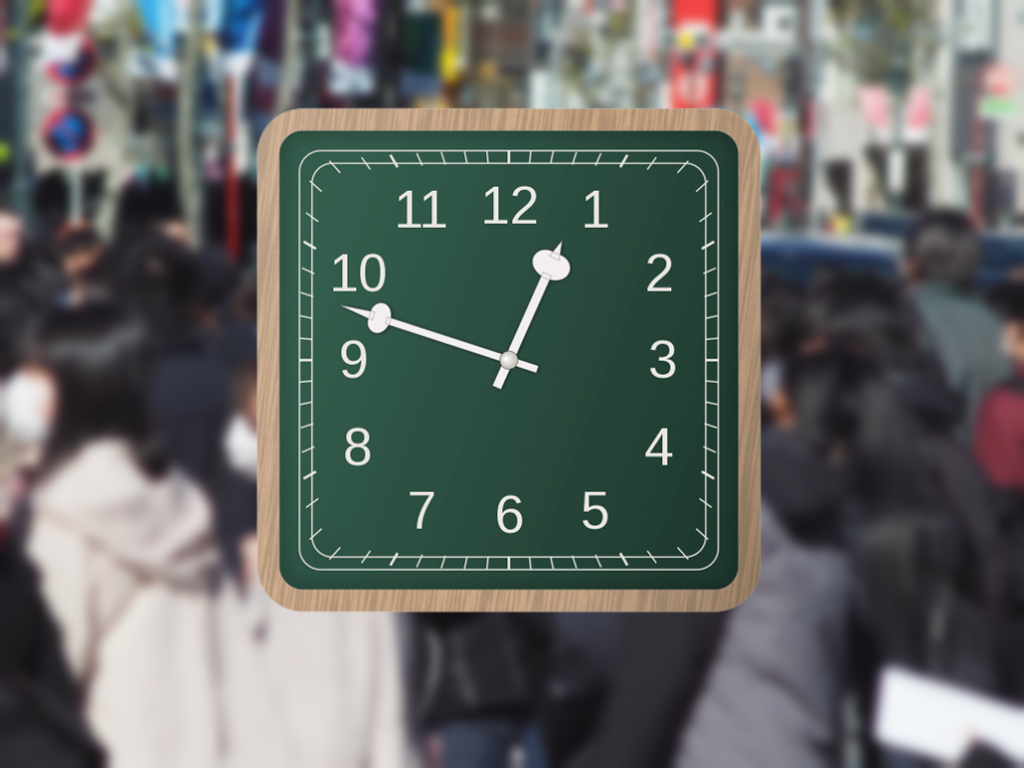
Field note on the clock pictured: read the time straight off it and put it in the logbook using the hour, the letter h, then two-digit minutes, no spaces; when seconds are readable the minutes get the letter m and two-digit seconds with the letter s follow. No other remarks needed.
12h48
